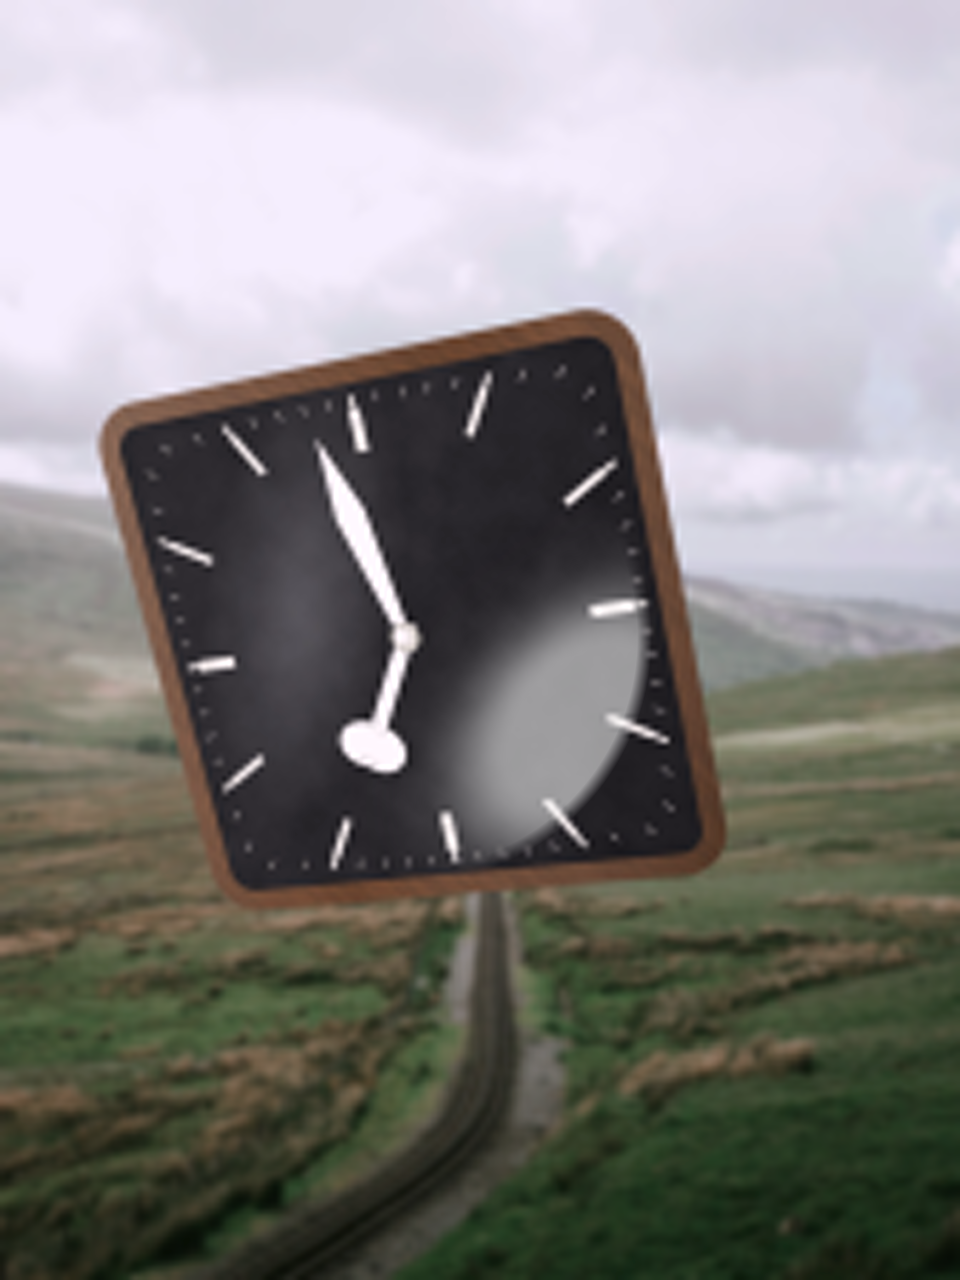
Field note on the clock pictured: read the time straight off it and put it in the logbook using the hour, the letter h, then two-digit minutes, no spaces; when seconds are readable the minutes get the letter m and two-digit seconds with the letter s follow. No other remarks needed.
6h58
